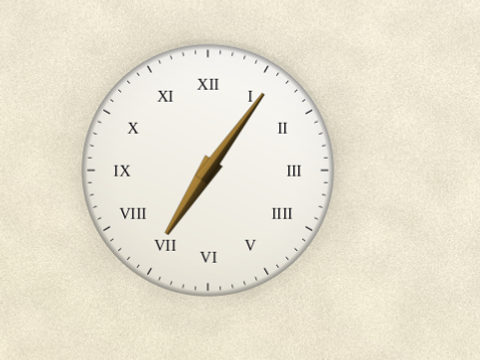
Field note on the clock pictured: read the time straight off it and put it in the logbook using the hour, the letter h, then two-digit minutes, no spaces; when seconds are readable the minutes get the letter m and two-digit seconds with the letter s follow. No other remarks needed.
7h06
